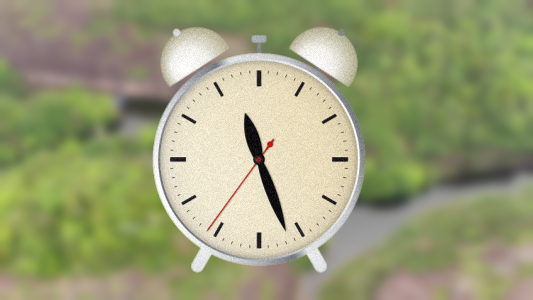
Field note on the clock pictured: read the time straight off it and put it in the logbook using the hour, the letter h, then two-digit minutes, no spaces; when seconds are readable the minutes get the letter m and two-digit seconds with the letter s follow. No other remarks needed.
11h26m36s
